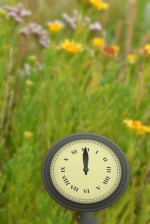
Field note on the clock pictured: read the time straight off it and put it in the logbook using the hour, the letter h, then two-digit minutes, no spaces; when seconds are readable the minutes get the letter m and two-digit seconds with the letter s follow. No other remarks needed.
12h00
